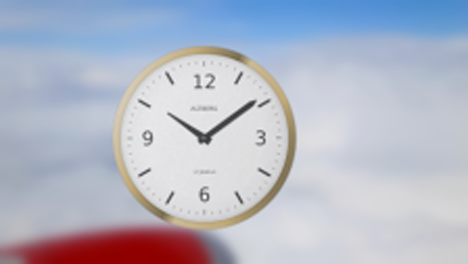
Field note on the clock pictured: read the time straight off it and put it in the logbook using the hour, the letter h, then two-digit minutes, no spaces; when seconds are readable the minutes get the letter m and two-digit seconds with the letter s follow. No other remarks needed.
10h09
